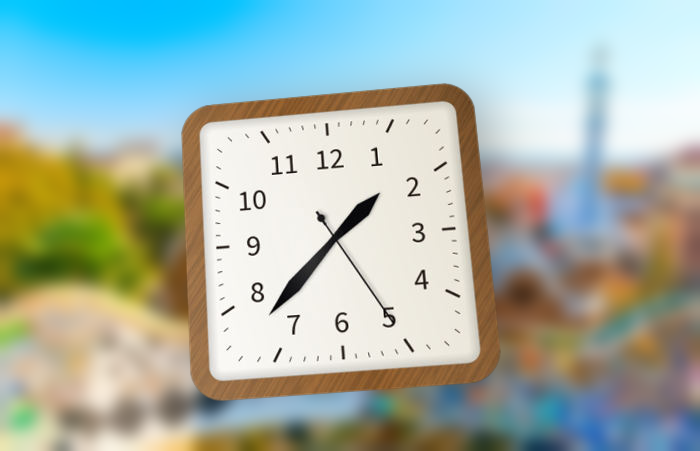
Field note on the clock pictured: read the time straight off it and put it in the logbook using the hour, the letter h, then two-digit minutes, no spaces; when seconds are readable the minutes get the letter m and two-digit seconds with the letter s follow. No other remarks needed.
1h37m25s
